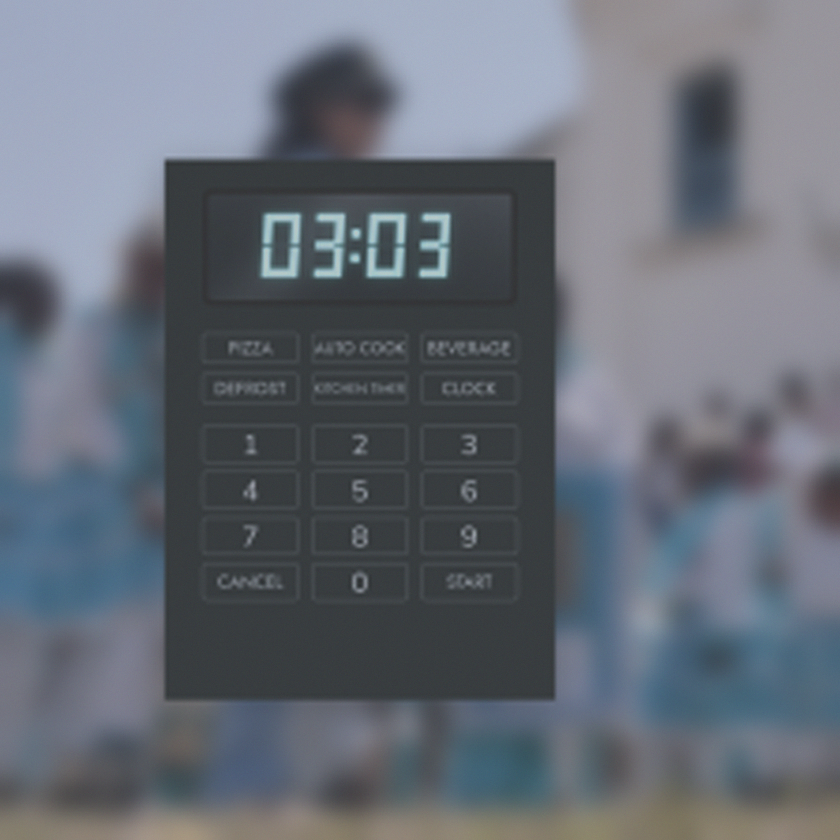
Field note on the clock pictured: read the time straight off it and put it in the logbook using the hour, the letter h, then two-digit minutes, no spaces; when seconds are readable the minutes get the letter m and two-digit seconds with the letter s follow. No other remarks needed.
3h03
